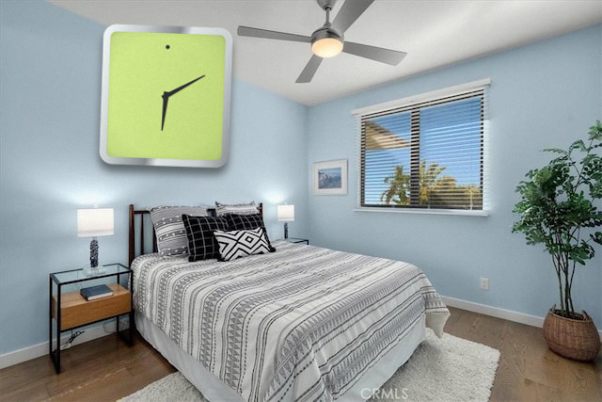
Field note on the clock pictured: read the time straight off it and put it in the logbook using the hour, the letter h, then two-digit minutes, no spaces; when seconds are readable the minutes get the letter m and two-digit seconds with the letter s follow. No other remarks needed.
6h10
